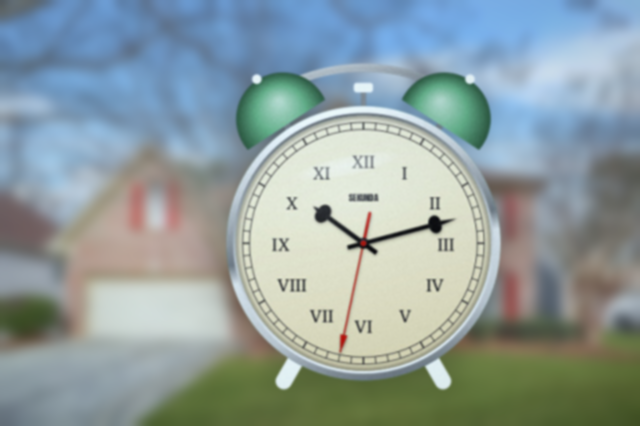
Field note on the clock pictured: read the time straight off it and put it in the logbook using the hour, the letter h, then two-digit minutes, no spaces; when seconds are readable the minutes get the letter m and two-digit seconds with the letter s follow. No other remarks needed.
10h12m32s
